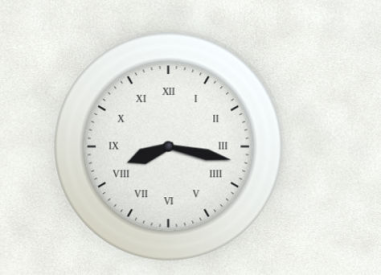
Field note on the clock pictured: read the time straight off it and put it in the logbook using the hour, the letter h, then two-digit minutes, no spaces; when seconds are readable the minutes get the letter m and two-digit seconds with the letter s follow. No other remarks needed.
8h17
